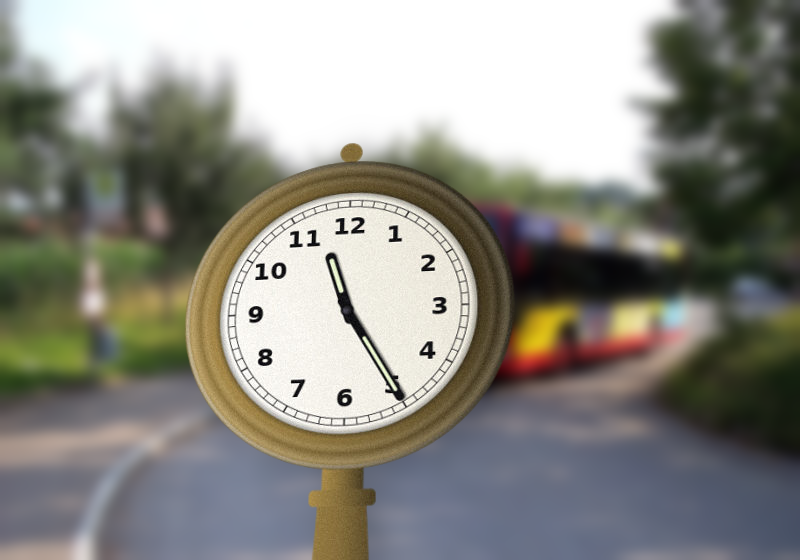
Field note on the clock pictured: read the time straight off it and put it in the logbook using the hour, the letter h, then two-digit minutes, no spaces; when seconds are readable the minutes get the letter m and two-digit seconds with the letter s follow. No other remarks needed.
11h25
